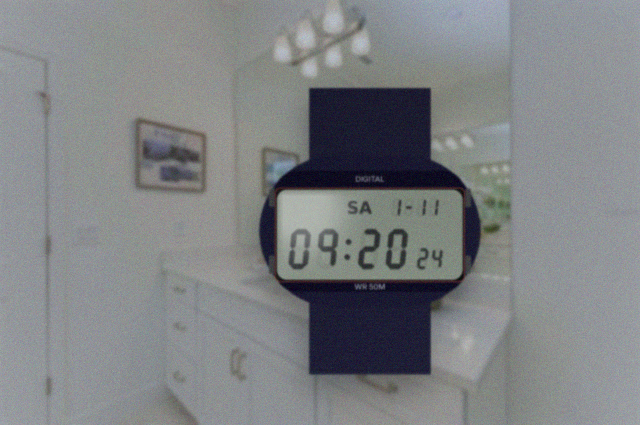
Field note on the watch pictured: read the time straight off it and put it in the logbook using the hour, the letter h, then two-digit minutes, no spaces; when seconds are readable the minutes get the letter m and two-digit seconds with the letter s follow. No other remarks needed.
9h20m24s
